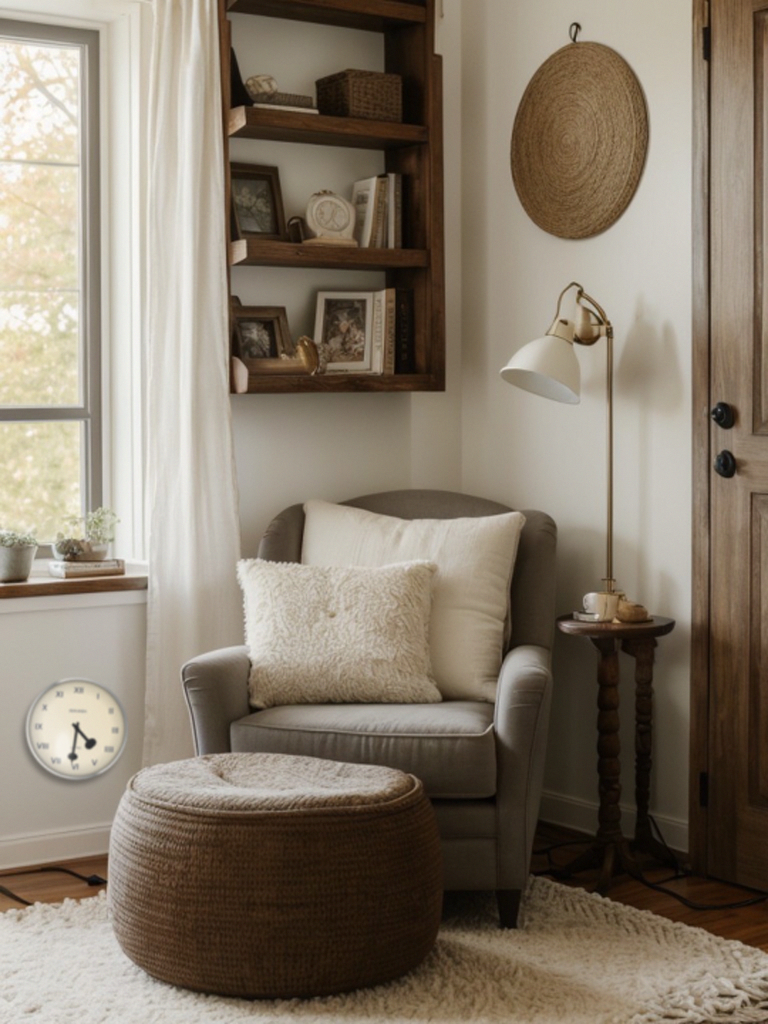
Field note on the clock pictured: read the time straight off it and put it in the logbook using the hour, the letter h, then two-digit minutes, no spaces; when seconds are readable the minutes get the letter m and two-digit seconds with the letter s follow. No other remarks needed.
4h31
